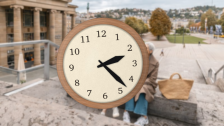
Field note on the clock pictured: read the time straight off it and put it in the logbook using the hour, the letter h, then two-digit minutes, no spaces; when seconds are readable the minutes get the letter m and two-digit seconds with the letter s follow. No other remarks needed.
2h23
